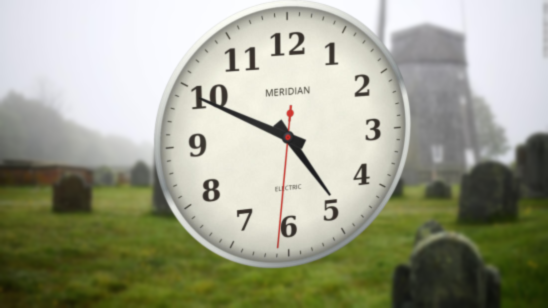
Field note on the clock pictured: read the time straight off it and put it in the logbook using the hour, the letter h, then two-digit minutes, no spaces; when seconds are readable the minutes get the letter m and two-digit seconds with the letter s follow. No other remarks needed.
4h49m31s
